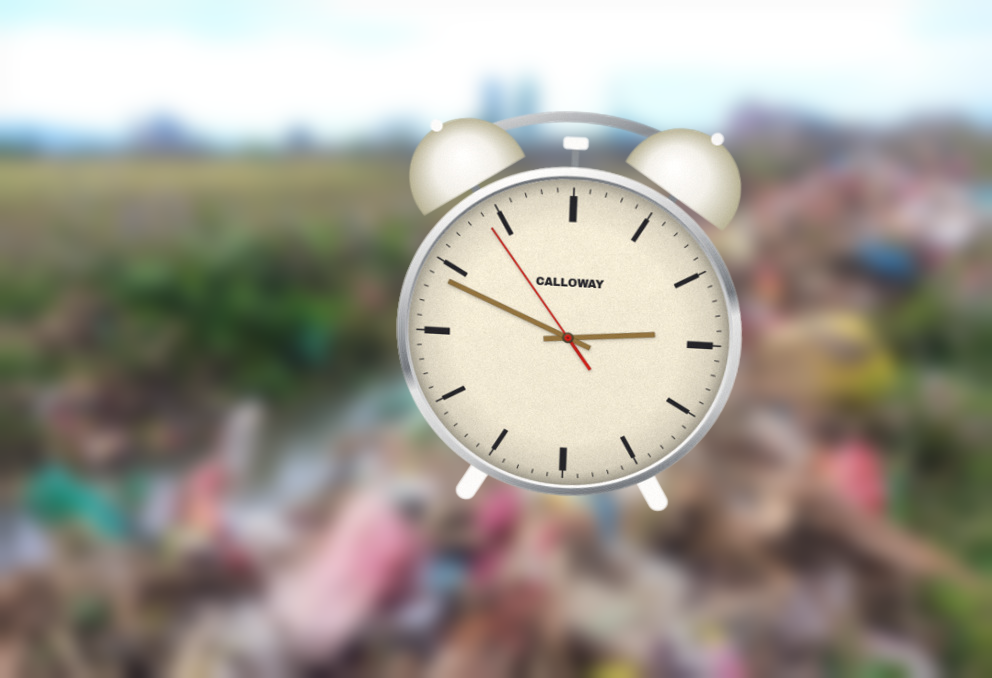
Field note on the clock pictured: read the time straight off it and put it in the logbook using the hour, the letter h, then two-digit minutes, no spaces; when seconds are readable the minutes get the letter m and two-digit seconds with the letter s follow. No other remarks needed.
2h48m54s
